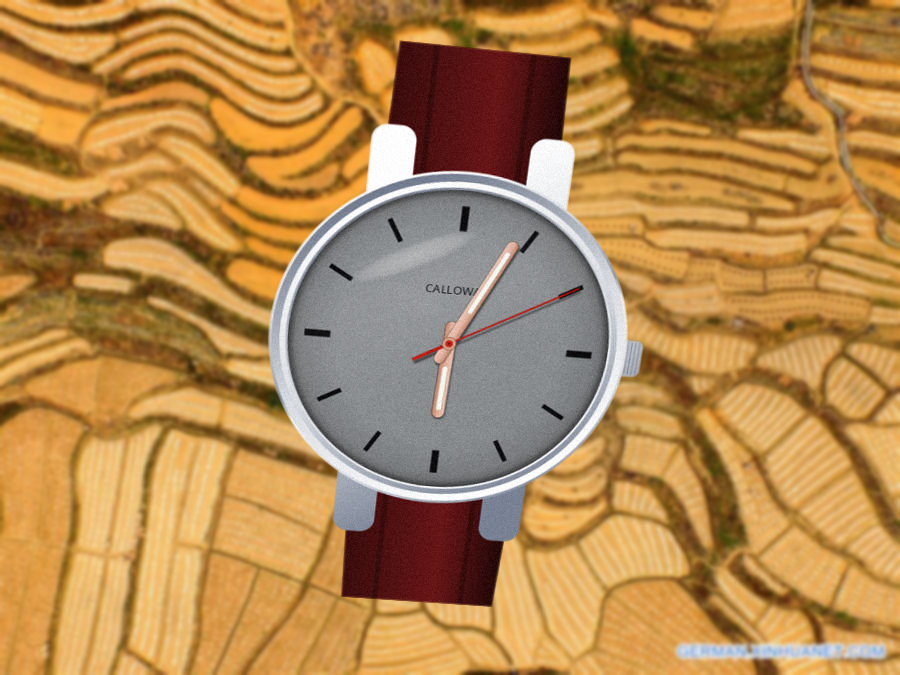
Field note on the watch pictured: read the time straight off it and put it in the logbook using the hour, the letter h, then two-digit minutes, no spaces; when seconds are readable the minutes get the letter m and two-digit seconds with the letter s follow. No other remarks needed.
6h04m10s
